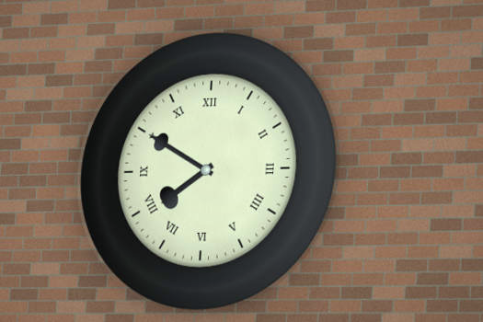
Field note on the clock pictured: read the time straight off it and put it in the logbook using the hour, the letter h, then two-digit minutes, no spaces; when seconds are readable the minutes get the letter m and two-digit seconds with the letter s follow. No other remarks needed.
7h50
